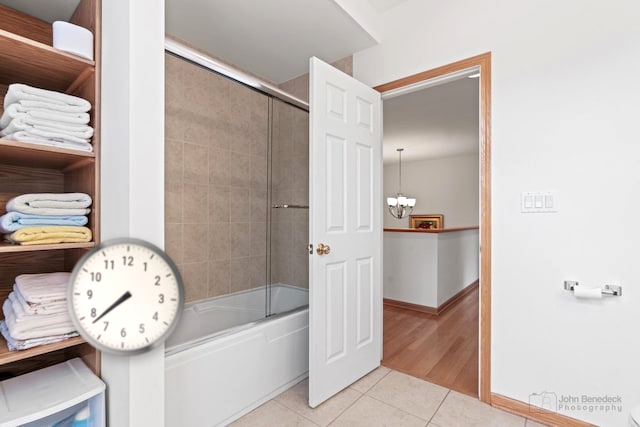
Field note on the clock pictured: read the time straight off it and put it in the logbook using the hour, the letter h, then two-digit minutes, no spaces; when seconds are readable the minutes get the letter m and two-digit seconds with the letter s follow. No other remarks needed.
7h38
